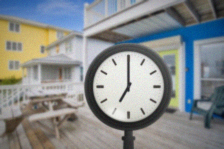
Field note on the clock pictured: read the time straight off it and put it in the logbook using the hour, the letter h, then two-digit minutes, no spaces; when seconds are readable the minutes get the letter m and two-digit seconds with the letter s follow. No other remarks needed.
7h00
